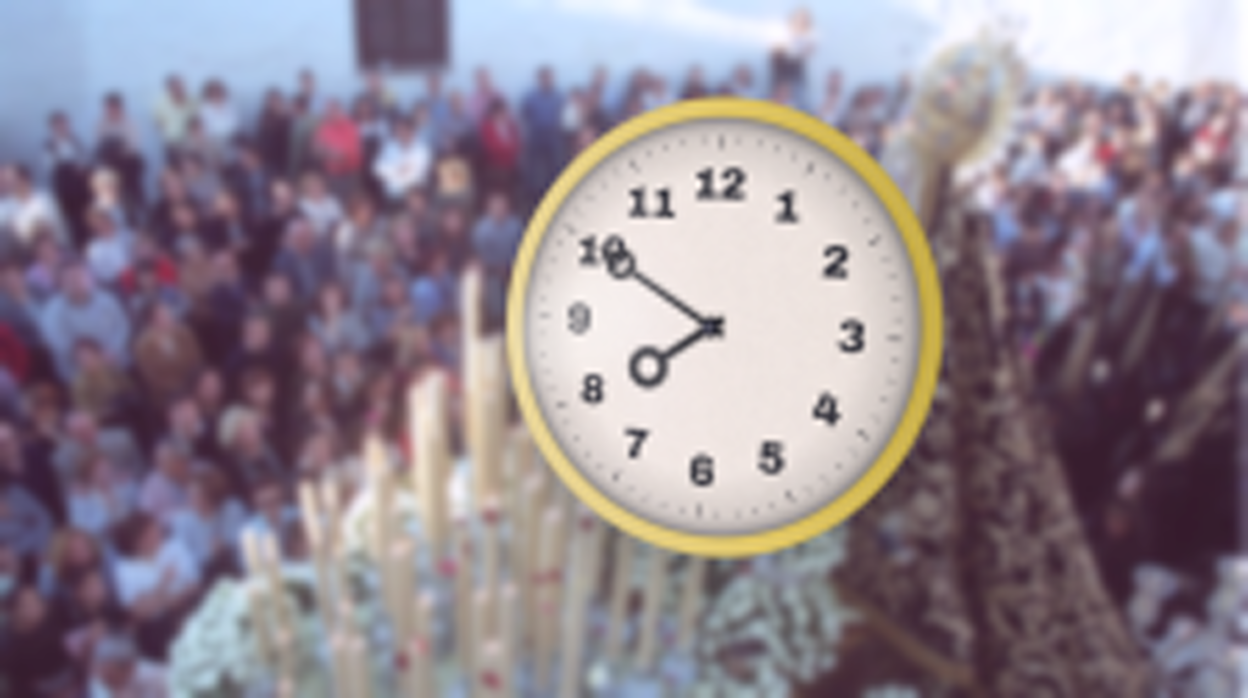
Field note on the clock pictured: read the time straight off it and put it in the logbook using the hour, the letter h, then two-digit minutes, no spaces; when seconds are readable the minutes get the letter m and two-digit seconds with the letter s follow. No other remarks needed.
7h50
